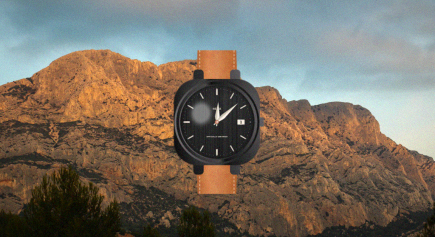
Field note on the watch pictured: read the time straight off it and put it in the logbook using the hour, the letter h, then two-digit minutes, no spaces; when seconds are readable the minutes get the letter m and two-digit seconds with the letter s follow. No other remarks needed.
12h08
